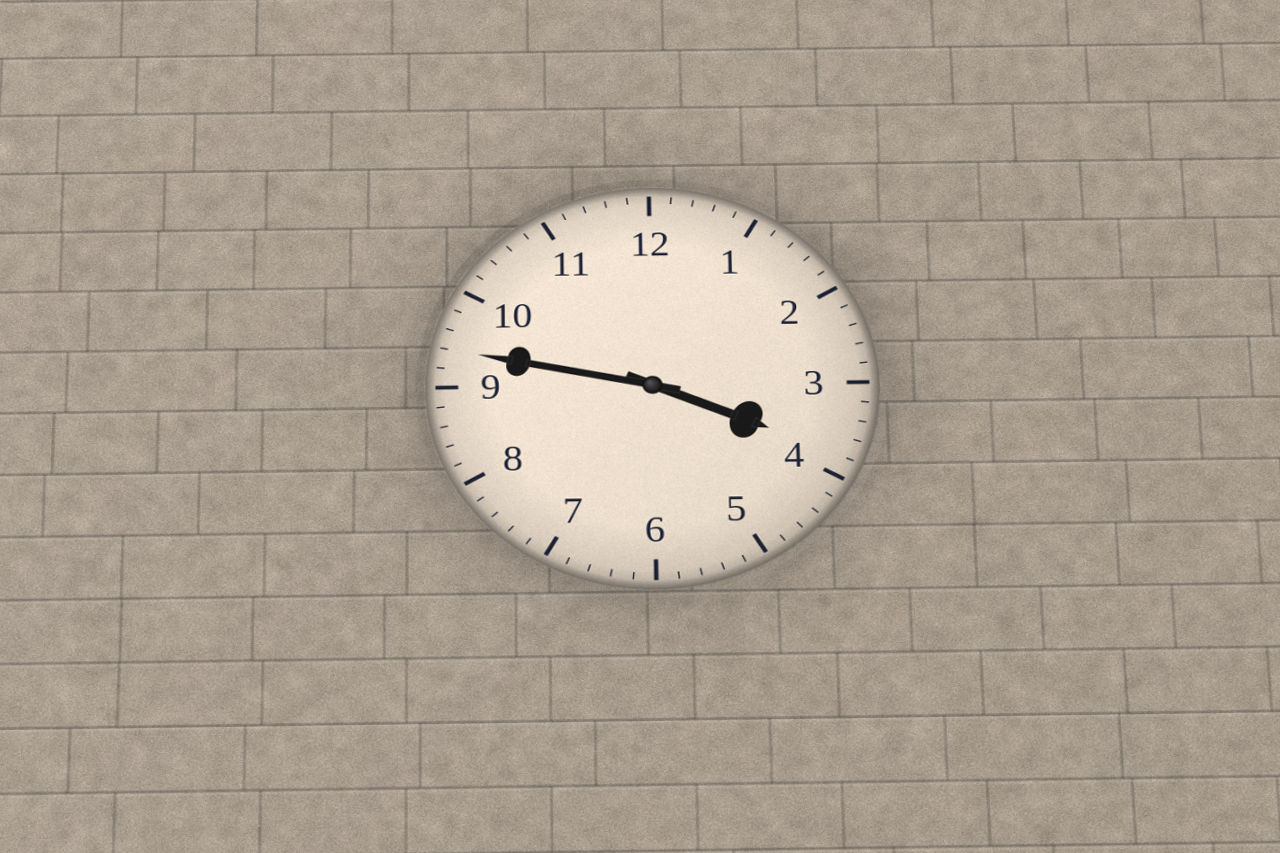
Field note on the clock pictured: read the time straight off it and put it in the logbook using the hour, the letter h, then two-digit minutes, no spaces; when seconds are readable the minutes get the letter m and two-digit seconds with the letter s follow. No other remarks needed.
3h47
